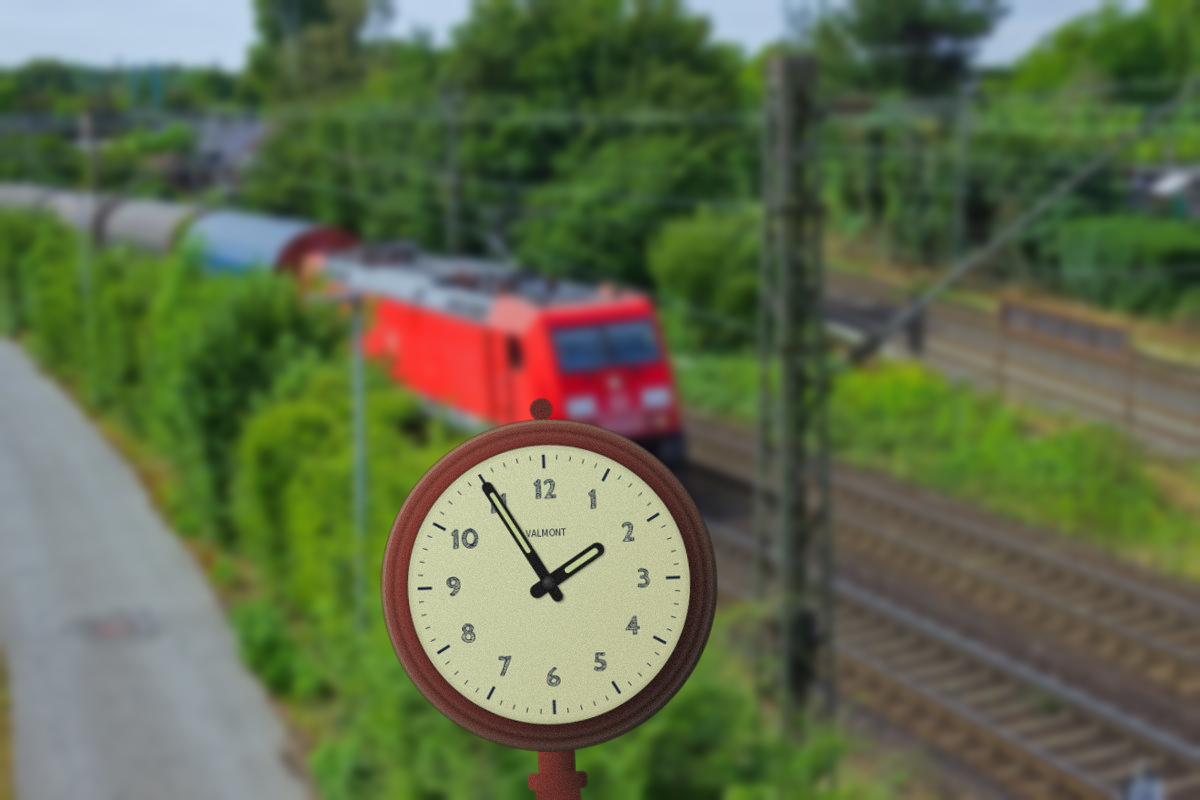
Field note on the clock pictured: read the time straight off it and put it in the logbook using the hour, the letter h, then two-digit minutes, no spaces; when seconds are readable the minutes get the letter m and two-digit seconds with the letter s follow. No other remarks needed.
1h55
